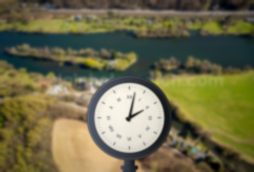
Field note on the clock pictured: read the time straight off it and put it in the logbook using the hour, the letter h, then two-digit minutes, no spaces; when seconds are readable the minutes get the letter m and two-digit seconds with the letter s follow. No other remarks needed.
2h02
